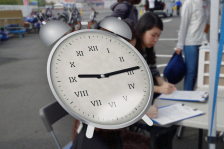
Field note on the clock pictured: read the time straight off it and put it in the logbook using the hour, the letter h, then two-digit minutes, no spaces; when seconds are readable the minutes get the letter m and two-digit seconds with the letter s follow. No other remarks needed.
9h14
